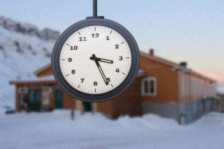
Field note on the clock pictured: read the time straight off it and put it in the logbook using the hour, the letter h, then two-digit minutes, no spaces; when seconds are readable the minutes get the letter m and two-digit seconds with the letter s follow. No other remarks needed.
3h26
